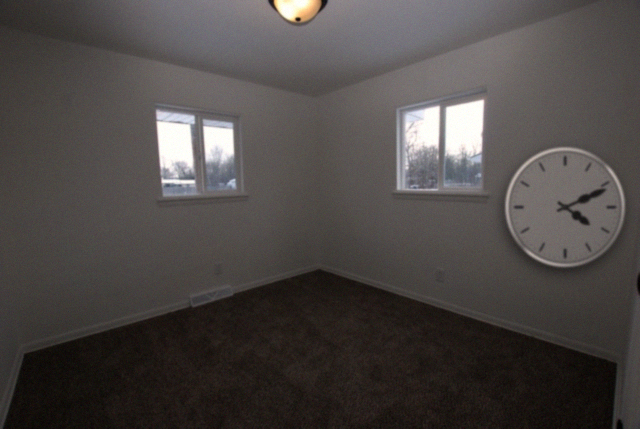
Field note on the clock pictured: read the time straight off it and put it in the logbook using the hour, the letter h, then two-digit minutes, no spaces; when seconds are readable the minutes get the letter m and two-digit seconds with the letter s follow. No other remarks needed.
4h11
